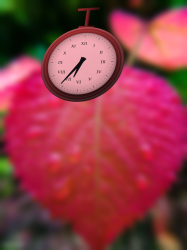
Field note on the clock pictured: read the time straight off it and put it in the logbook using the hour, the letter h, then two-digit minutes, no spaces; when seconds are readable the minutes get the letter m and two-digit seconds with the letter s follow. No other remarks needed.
6h36
